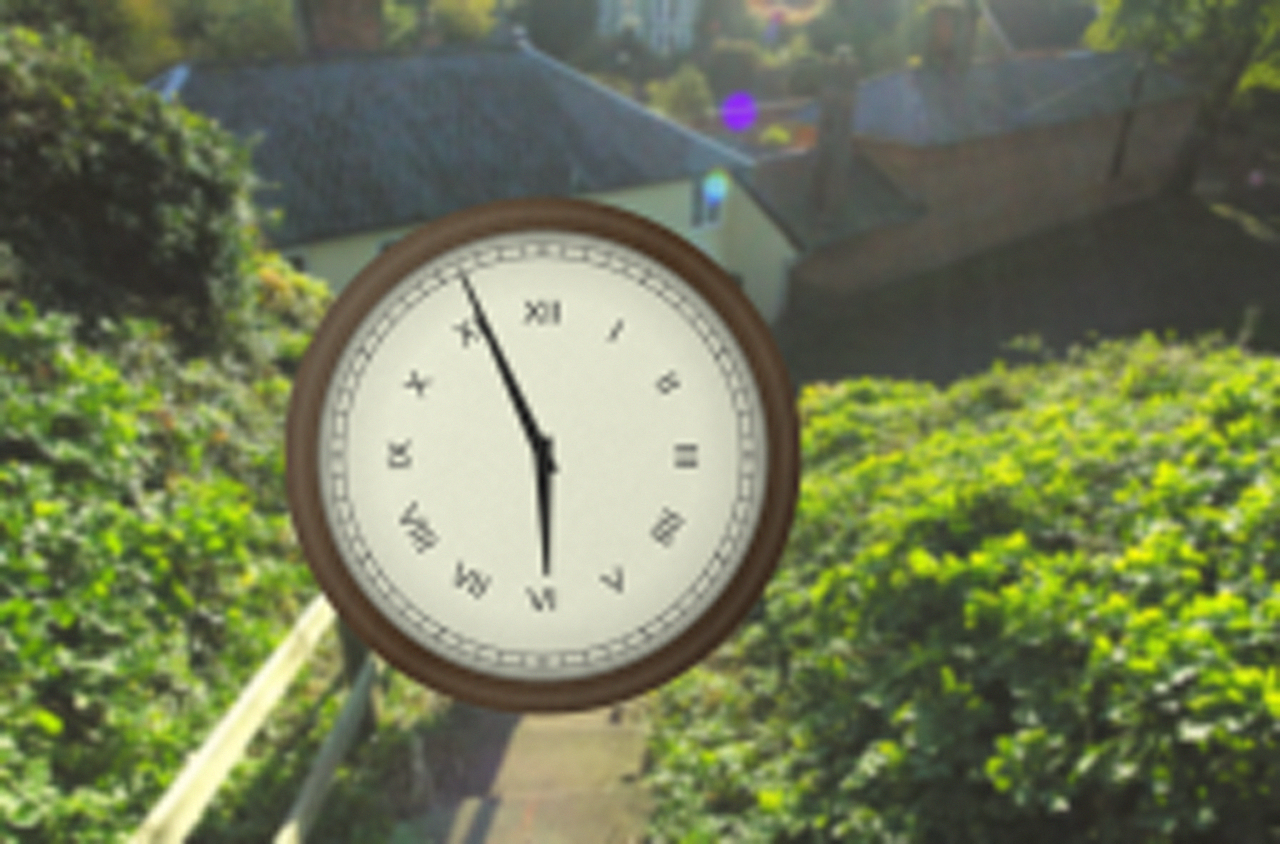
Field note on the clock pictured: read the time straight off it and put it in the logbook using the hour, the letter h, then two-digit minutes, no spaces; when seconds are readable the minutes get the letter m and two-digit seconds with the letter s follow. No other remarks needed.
5h56
